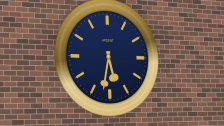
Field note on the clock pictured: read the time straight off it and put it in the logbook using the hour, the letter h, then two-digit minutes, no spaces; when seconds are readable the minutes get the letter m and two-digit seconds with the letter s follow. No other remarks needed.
5h32
